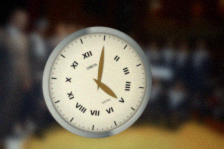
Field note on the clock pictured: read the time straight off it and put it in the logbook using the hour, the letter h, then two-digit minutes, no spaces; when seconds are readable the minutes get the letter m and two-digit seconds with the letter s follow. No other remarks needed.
5h05
